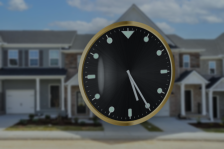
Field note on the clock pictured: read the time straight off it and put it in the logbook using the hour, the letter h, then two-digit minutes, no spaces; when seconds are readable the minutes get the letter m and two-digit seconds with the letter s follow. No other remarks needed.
5h25
